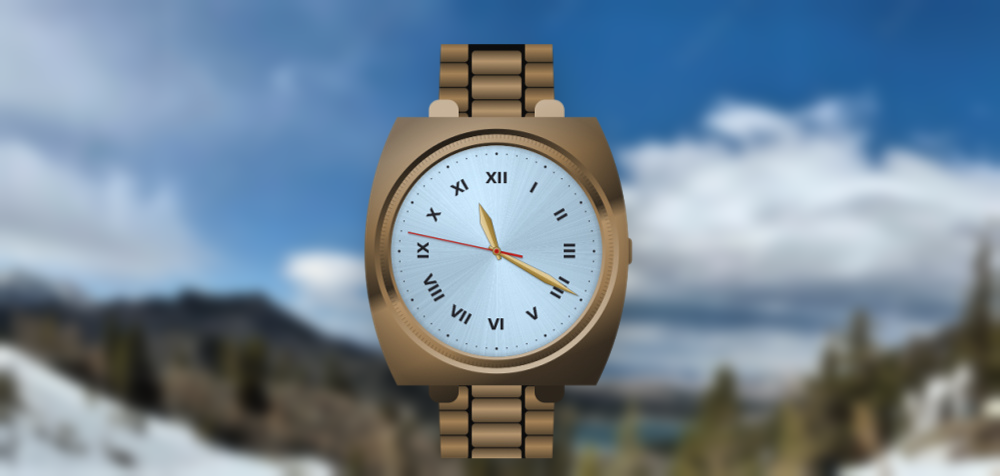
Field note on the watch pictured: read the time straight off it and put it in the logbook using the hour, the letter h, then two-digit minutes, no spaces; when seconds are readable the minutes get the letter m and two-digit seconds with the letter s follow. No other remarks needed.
11h19m47s
